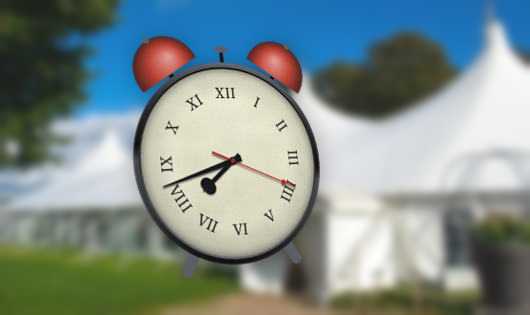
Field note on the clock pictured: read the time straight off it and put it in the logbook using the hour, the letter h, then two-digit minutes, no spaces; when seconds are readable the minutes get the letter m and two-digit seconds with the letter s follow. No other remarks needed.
7h42m19s
